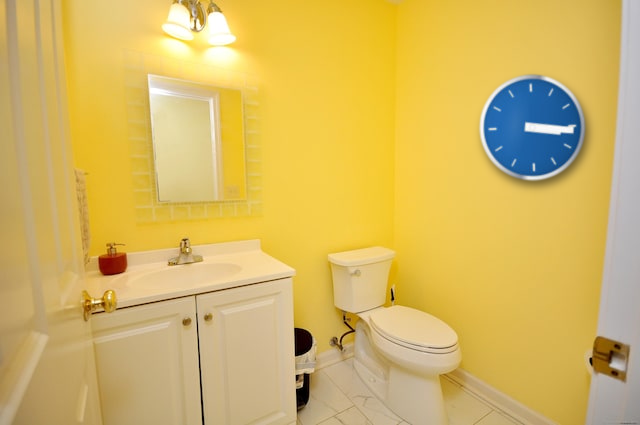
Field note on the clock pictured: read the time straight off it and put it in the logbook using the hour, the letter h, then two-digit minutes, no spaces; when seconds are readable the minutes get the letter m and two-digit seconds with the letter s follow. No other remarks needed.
3h16
